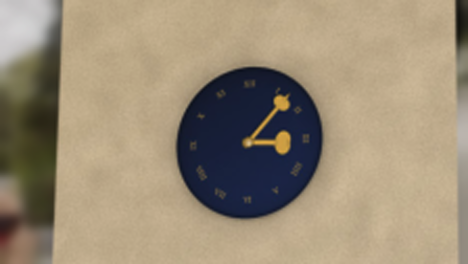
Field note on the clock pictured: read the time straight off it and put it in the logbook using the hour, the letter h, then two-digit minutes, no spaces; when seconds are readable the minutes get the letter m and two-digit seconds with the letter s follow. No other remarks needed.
3h07
